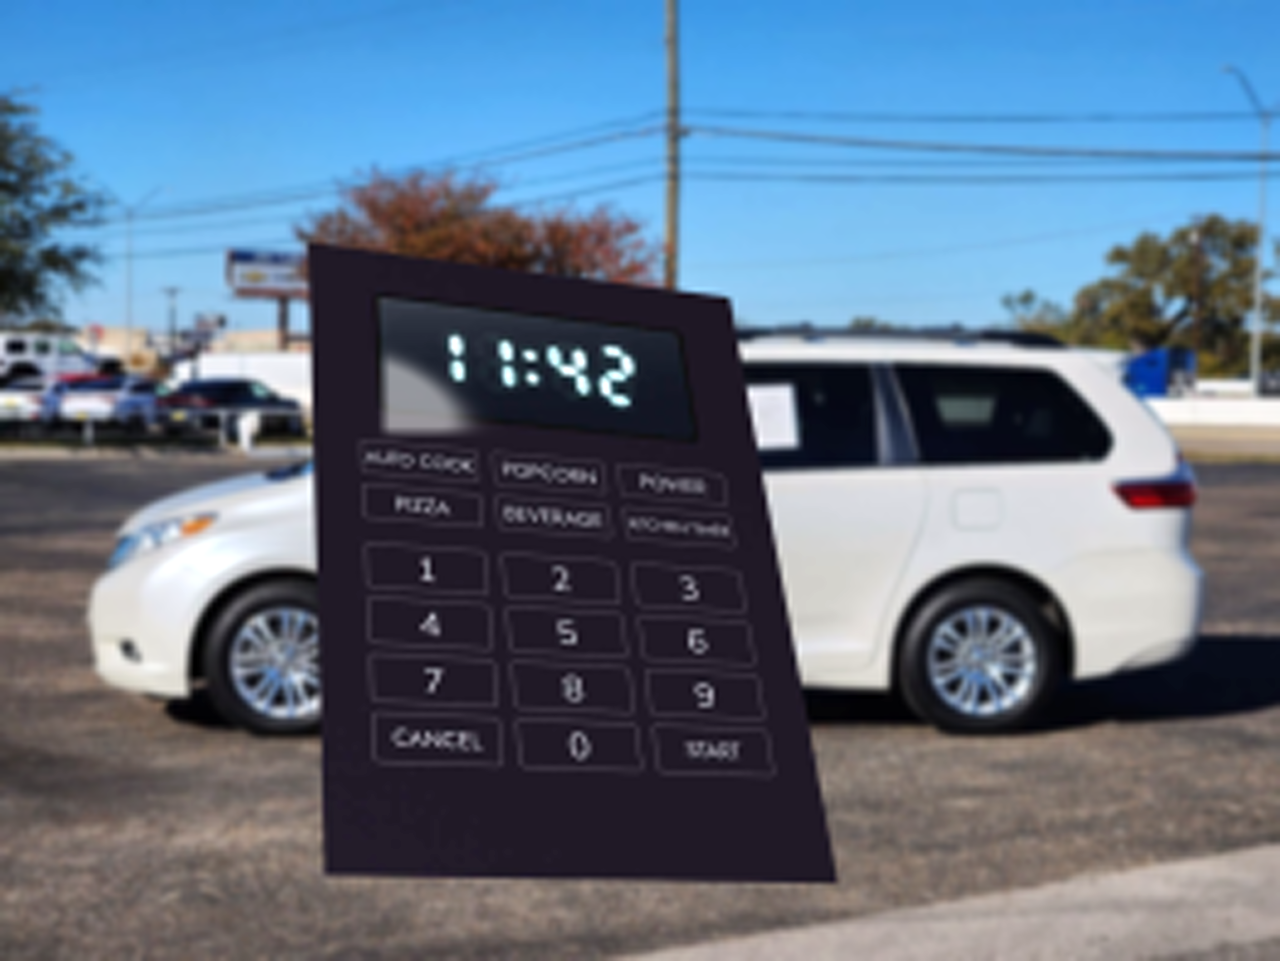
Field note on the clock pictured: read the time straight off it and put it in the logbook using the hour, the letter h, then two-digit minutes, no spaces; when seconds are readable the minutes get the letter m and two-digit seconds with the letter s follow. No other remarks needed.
11h42
